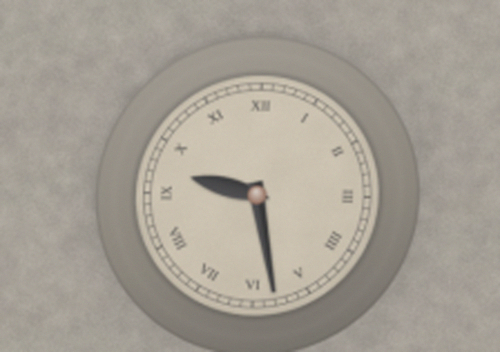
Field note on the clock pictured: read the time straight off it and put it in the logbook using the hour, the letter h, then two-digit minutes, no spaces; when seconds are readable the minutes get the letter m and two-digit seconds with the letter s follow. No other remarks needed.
9h28
